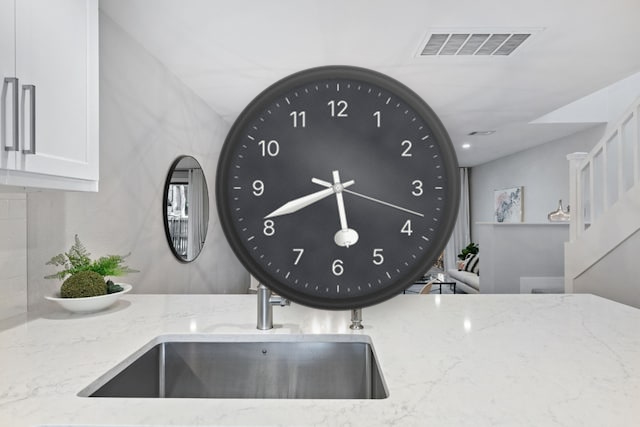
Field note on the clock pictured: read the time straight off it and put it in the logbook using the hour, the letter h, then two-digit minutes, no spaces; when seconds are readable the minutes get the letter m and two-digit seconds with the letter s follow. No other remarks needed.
5h41m18s
